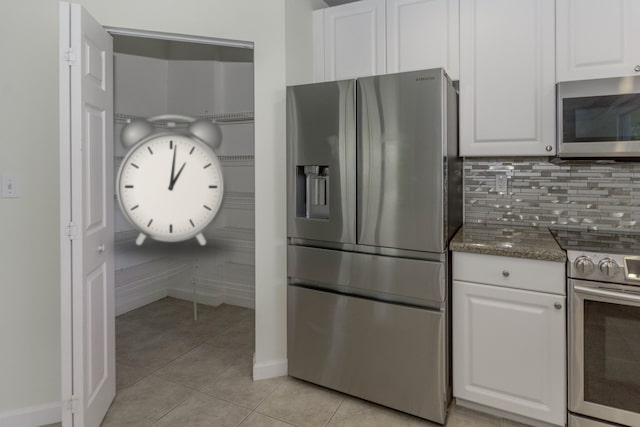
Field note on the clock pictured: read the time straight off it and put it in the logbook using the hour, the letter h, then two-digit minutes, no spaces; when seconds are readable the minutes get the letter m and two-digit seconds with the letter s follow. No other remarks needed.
1h01
